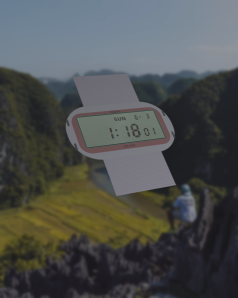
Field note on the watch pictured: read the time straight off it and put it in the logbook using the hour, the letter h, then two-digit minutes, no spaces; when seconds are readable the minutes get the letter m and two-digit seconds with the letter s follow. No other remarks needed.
1h18m01s
